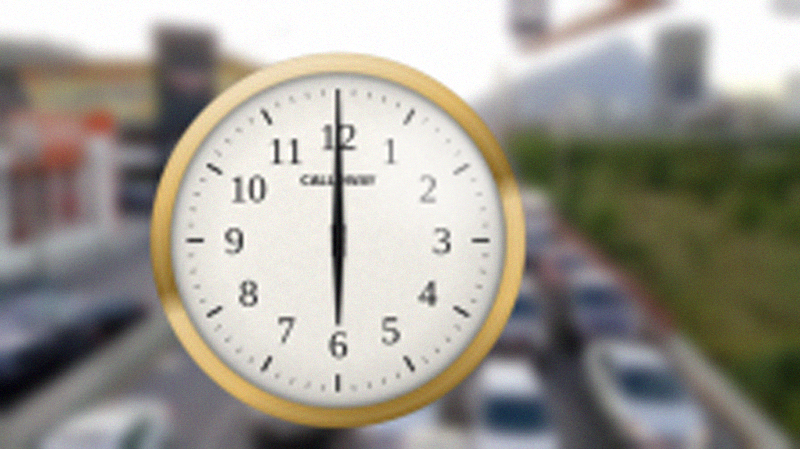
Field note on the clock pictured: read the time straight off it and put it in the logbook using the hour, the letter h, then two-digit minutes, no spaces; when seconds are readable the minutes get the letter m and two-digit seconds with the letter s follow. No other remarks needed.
6h00
